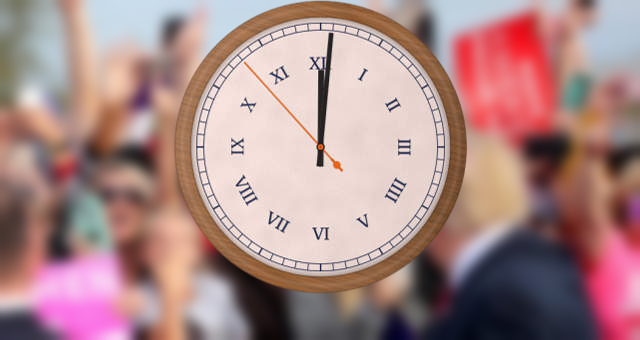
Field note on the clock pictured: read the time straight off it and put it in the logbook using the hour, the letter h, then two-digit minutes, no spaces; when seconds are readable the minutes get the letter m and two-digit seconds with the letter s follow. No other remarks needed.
12h00m53s
